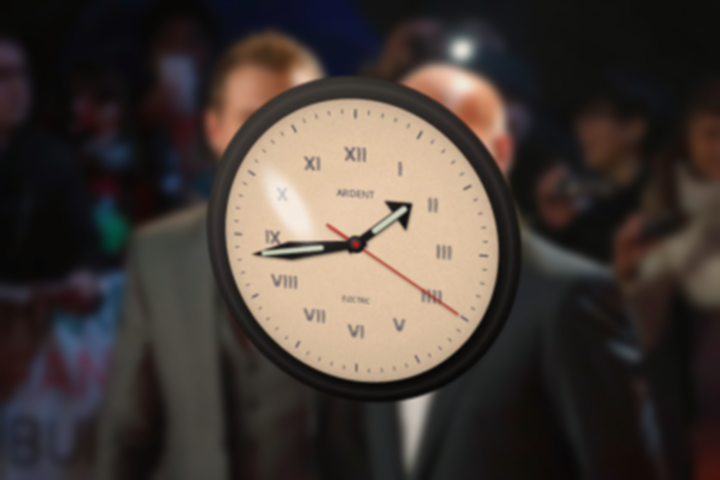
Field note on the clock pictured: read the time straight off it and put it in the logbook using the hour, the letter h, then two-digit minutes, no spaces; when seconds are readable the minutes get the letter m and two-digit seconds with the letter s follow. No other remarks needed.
1h43m20s
